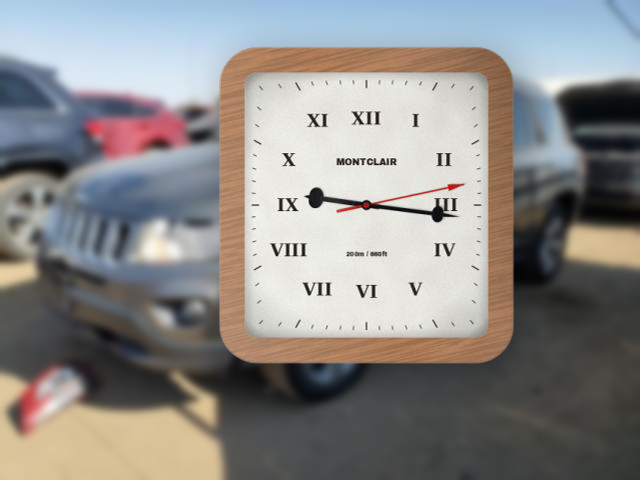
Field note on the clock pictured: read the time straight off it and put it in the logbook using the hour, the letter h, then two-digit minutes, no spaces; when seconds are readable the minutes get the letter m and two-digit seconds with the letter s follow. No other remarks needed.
9h16m13s
